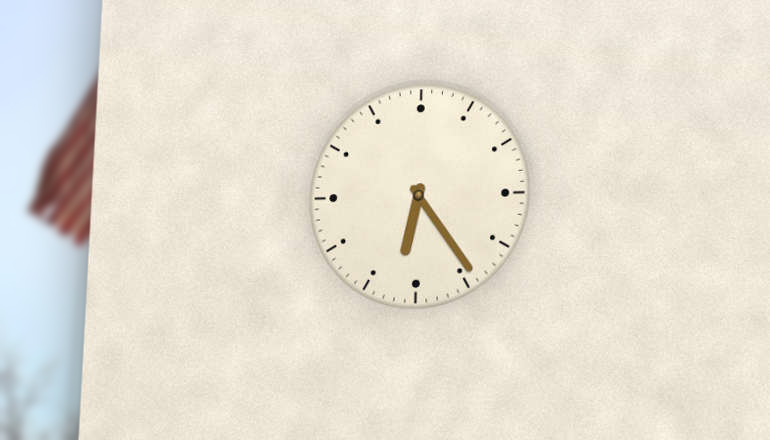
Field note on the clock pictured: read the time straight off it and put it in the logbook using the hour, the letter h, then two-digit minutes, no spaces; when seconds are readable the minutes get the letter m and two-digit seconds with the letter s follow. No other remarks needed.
6h24
